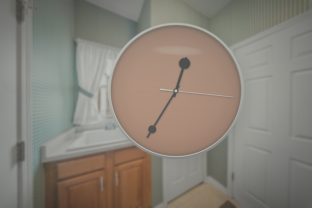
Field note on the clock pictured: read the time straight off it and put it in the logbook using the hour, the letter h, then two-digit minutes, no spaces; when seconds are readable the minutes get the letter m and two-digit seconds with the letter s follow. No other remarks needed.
12h35m16s
